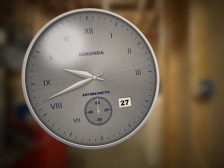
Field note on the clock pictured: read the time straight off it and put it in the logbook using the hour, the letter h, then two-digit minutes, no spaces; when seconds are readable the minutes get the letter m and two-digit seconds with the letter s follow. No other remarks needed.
9h42
